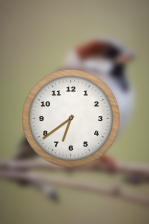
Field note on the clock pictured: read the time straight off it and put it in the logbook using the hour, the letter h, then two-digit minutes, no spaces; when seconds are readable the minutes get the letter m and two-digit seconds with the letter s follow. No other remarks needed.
6h39
